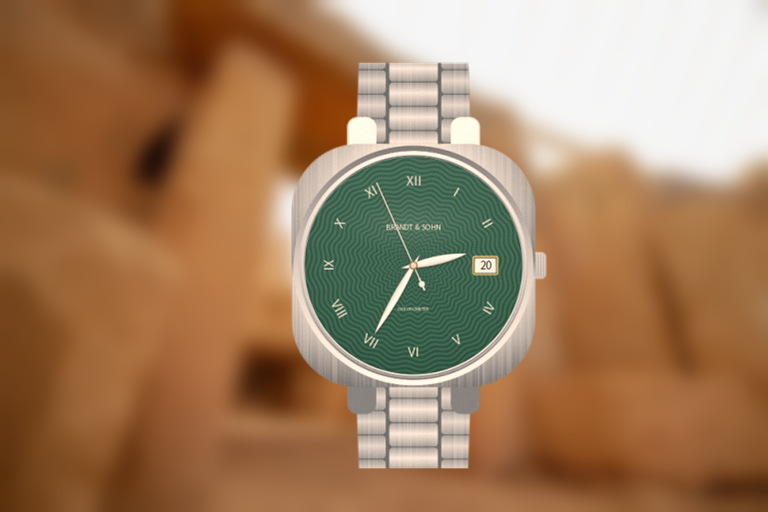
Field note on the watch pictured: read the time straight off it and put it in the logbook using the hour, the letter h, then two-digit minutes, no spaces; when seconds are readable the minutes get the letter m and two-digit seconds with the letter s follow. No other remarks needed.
2h34m56s
